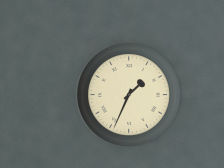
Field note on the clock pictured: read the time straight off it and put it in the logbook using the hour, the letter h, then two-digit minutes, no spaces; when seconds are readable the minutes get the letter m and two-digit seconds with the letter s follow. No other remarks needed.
1h34
